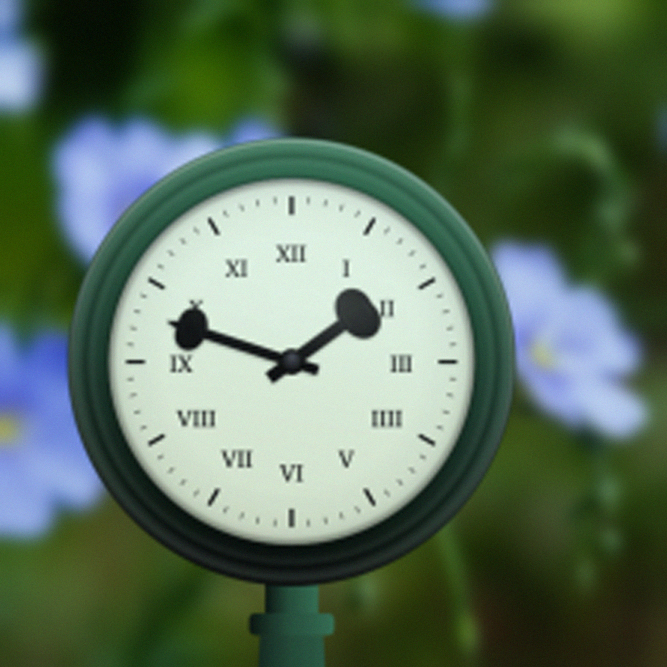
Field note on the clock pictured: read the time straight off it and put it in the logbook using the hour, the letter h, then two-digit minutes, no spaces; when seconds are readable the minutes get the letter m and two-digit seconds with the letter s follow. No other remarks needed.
1h48
